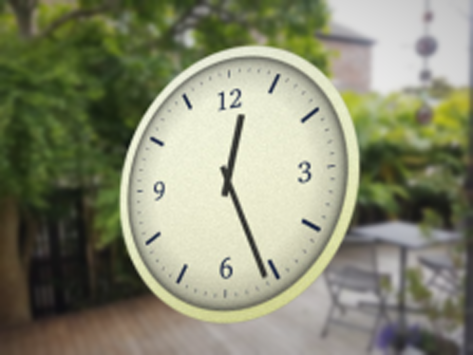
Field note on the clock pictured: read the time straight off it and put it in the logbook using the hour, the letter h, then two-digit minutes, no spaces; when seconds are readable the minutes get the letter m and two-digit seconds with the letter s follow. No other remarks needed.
12h26
